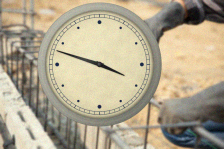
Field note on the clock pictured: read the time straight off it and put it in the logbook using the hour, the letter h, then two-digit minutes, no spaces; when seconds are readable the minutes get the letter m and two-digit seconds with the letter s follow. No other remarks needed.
3h48
